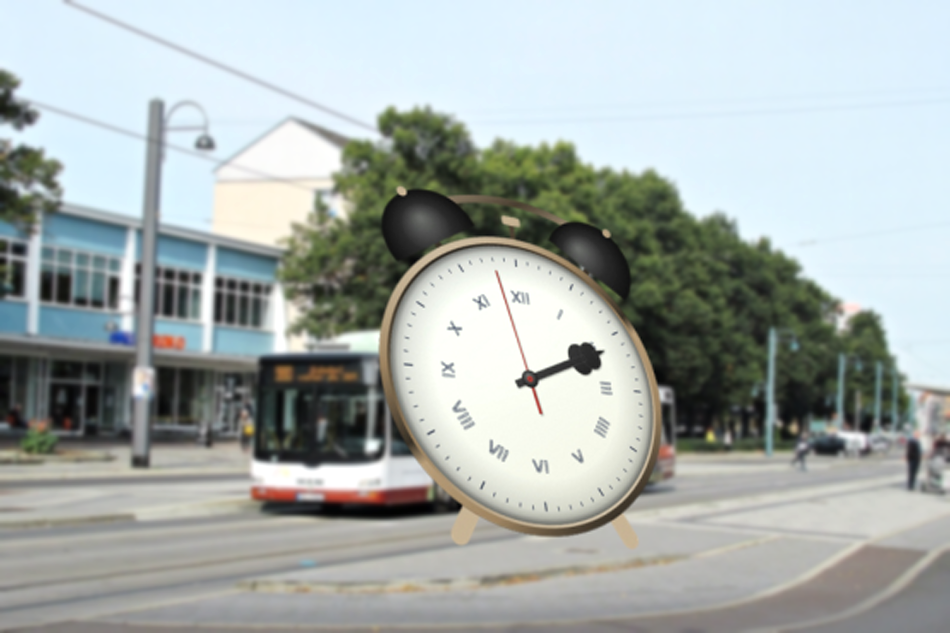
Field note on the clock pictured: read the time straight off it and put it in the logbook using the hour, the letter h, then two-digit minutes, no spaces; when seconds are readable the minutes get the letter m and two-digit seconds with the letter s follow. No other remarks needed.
2h10m58s
